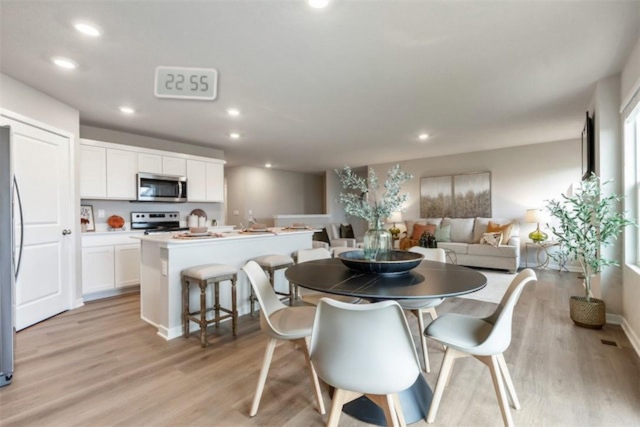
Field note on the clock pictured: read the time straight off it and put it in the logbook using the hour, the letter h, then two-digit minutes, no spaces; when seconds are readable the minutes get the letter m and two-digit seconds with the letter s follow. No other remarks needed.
22h55
